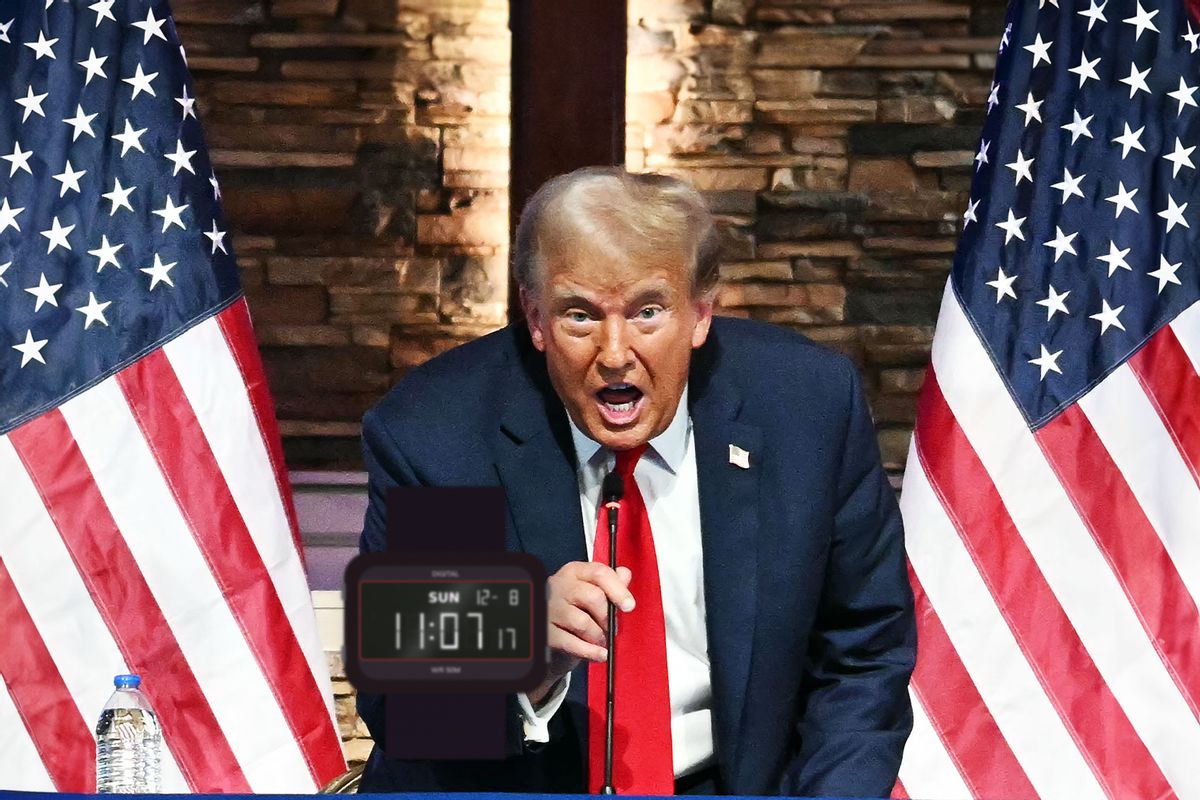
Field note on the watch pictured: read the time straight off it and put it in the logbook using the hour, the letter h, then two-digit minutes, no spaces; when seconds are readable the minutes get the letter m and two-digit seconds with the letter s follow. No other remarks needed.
11h07m17s
